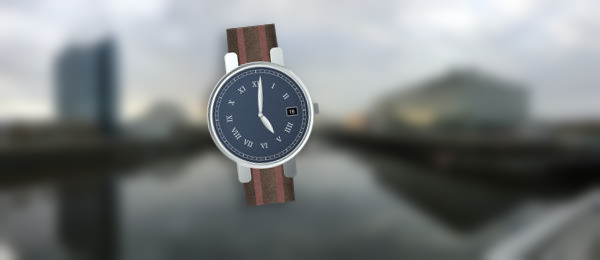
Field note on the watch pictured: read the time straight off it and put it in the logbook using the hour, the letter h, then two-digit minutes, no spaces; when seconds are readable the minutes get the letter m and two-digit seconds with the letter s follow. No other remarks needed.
5h01
